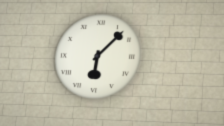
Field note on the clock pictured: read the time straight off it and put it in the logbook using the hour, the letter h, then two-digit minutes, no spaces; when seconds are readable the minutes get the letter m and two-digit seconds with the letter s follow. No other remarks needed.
6h07
